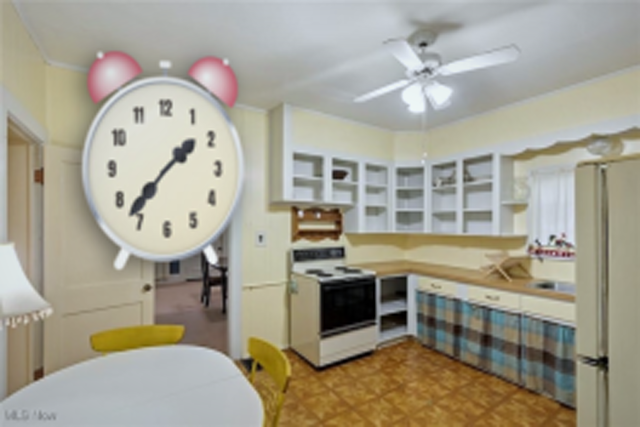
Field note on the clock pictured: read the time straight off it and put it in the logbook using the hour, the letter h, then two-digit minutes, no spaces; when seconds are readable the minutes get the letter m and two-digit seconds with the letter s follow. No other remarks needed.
1h37
